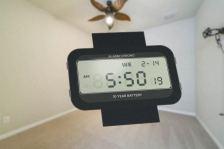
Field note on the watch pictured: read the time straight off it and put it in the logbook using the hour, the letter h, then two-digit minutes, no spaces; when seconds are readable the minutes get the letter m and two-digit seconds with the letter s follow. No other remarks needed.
5h50m19s
